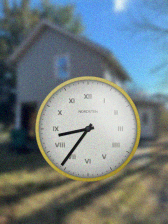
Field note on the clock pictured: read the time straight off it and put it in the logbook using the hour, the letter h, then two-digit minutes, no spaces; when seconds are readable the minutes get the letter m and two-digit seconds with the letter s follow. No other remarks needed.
8h36
